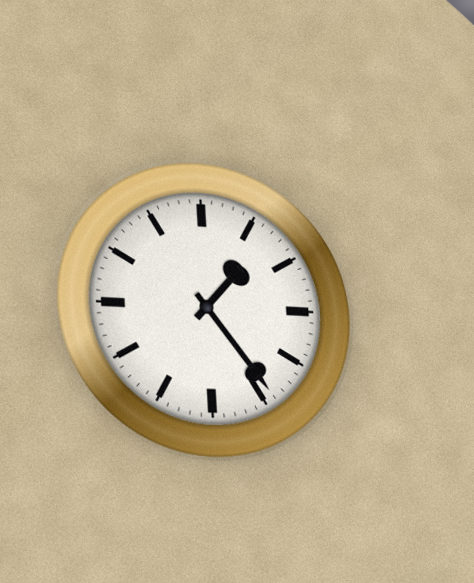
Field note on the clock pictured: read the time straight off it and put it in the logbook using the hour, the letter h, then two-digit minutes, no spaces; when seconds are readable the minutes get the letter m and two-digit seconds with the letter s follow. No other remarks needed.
1h24
